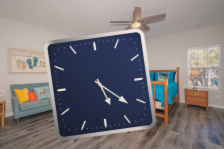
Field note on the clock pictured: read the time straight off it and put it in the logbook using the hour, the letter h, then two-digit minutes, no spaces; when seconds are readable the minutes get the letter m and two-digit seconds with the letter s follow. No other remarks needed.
5h22
